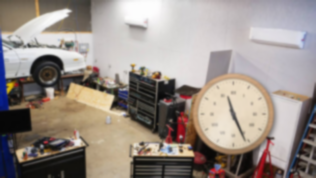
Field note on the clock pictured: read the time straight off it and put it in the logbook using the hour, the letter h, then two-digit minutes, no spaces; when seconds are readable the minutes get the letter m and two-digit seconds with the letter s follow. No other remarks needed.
11h26
